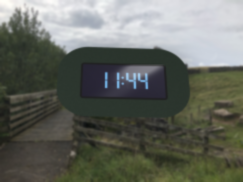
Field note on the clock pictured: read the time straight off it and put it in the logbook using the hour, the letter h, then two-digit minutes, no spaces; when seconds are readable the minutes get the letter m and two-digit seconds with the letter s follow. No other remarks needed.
11h44
